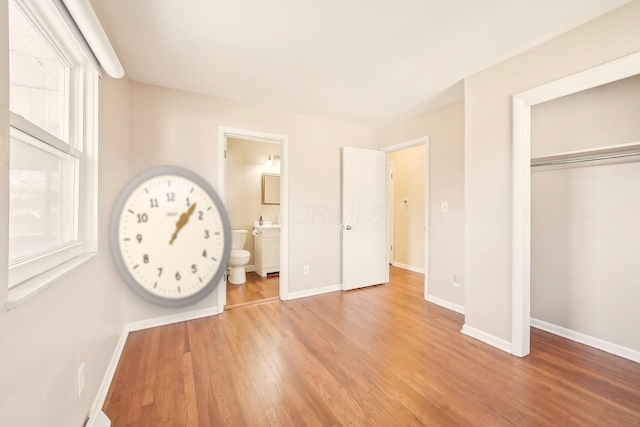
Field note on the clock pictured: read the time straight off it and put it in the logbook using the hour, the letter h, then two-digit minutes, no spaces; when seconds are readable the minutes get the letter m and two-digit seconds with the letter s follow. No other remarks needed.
1h07
